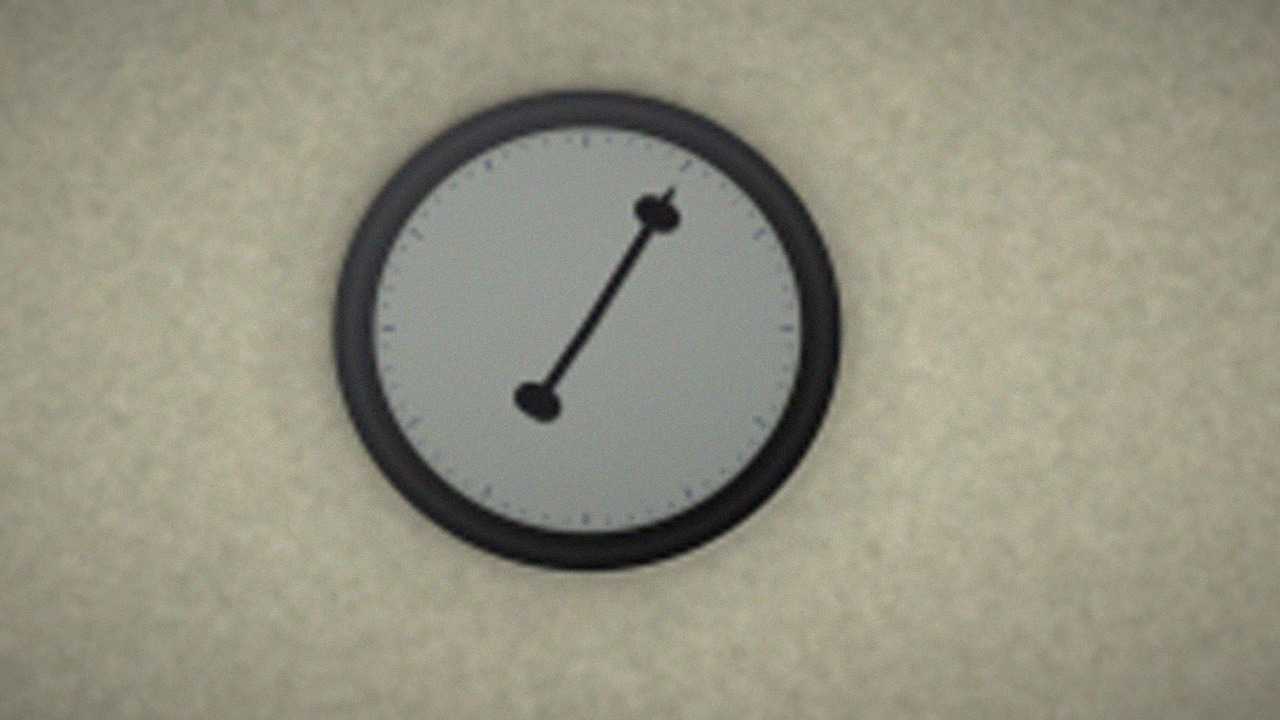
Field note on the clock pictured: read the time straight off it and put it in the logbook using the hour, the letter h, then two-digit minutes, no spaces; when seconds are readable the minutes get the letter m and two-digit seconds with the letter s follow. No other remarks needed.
7h05
